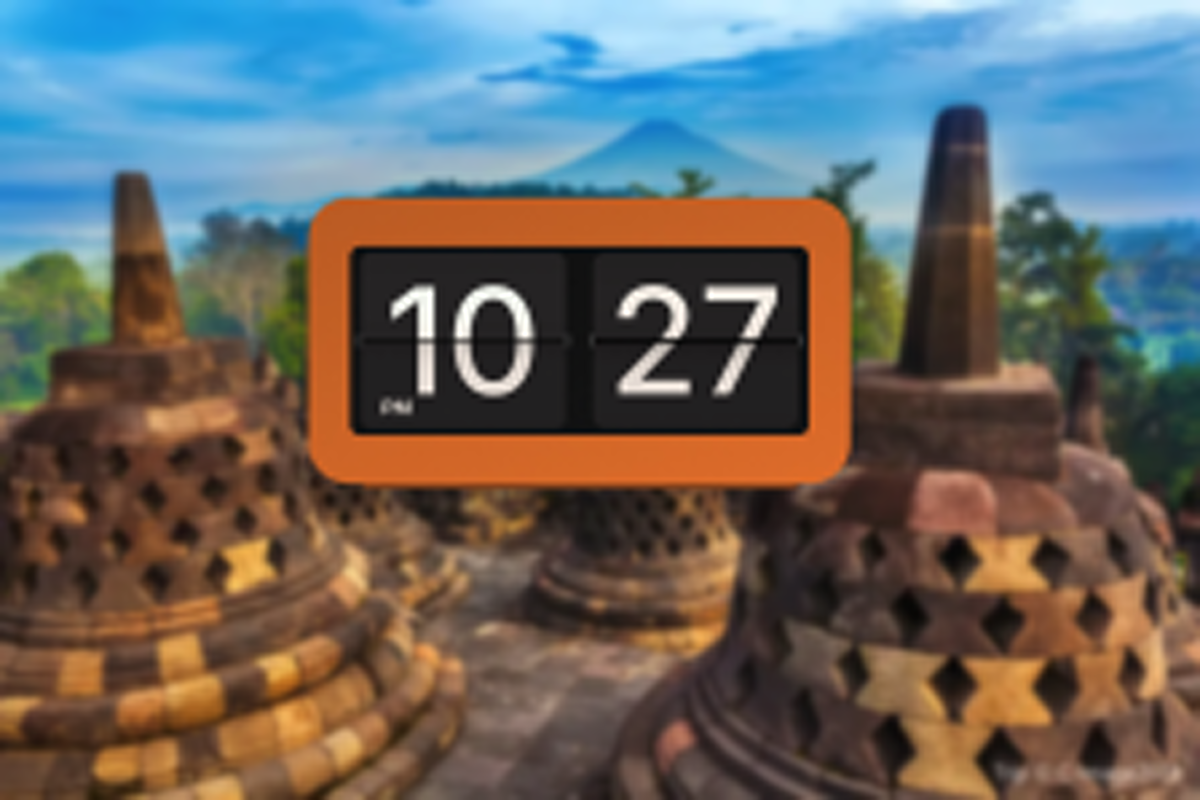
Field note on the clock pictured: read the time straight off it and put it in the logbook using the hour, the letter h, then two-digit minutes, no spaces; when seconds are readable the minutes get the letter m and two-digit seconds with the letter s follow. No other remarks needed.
10h27
